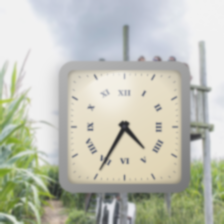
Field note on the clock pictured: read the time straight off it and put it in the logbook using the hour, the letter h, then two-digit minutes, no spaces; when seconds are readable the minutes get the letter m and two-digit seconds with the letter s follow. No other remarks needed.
4h35
